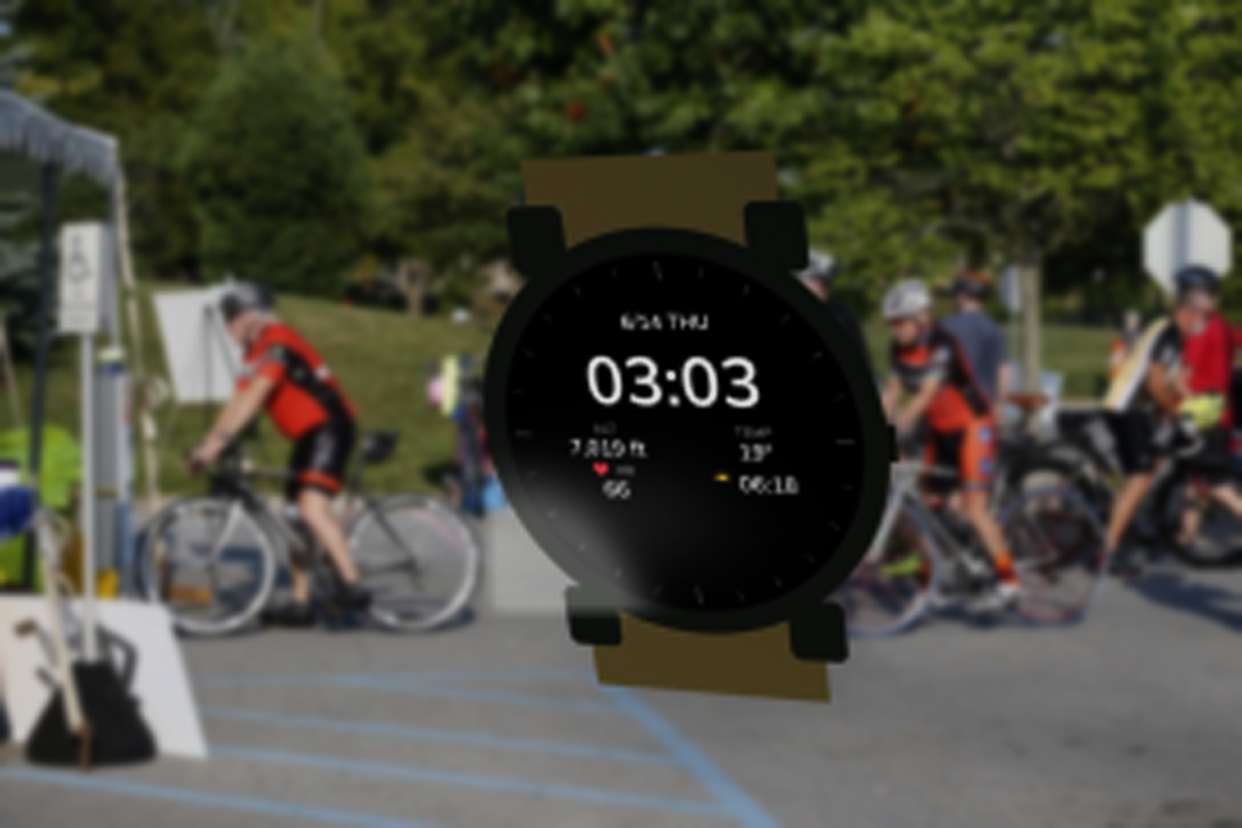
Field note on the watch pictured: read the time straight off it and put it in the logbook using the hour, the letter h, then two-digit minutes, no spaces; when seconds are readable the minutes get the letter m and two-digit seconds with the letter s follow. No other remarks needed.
3h03
